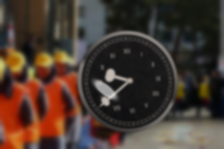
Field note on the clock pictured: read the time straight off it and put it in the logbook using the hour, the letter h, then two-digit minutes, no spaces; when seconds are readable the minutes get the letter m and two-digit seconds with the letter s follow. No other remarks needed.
9h39
